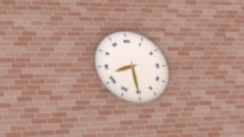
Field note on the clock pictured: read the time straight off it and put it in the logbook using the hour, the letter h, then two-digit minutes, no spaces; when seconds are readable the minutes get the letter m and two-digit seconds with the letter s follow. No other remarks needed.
8h30
